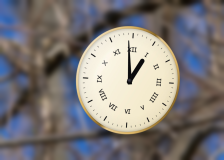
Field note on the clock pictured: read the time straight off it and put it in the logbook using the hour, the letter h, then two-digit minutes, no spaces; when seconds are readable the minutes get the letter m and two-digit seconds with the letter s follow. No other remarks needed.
12h59
